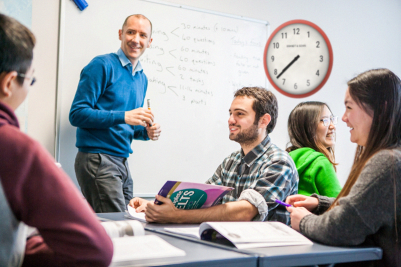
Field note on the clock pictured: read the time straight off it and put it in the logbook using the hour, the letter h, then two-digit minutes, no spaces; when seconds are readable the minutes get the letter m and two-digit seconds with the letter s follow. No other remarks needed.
7h38
